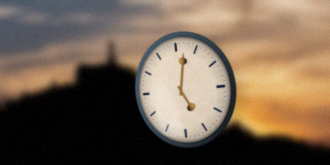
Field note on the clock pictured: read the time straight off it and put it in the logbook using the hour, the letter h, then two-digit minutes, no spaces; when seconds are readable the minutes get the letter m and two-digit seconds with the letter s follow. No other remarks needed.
5h02
